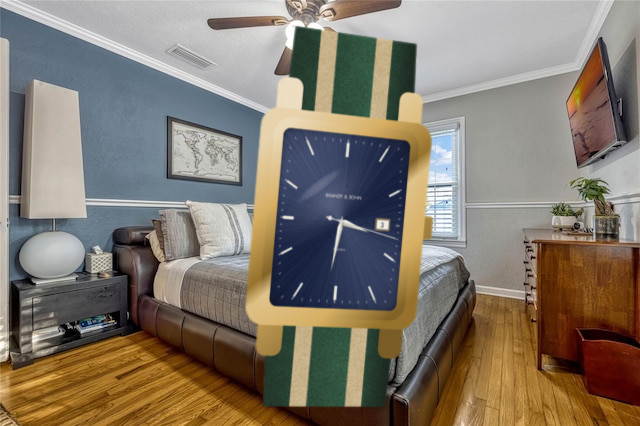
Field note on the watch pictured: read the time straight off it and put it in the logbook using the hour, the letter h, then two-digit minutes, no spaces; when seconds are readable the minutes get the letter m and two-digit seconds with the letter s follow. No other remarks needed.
3h31m17s
